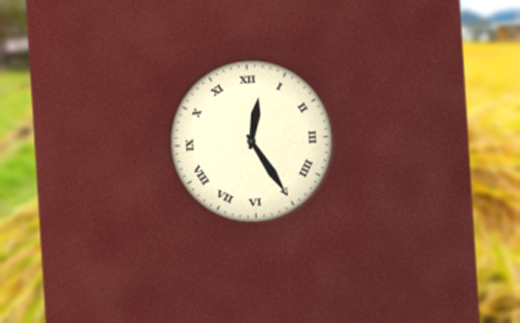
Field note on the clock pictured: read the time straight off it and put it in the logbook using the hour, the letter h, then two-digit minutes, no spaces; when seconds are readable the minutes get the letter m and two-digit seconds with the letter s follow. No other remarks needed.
12h25
